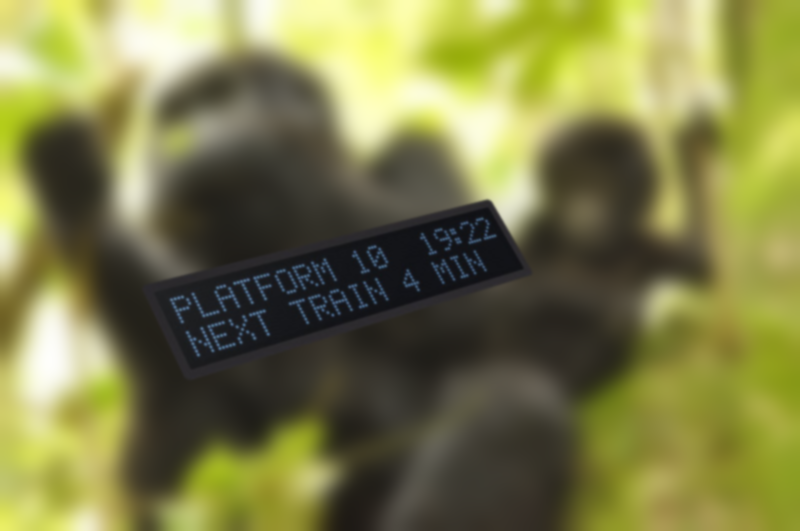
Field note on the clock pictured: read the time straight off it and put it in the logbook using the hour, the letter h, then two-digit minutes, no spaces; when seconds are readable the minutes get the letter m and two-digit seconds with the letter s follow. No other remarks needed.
19h22
